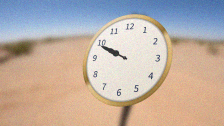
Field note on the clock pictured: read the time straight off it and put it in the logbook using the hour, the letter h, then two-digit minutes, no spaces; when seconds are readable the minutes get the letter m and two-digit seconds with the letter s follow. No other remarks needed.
9h49
